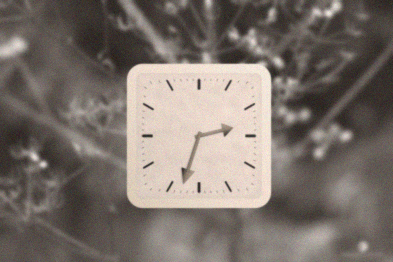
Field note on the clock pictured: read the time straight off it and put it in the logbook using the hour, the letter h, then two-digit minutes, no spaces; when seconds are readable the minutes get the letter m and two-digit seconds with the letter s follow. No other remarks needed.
2h33
